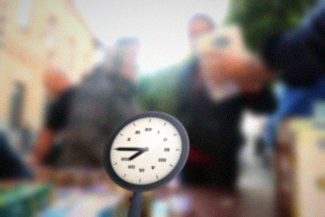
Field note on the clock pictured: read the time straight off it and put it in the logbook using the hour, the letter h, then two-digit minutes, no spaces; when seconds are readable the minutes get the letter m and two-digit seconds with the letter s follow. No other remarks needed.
7h45
